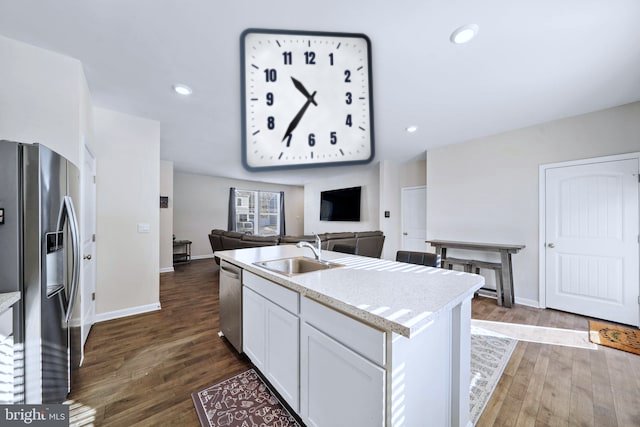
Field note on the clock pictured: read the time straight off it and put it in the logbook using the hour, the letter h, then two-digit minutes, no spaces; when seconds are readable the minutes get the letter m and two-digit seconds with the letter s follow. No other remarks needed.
10h36
